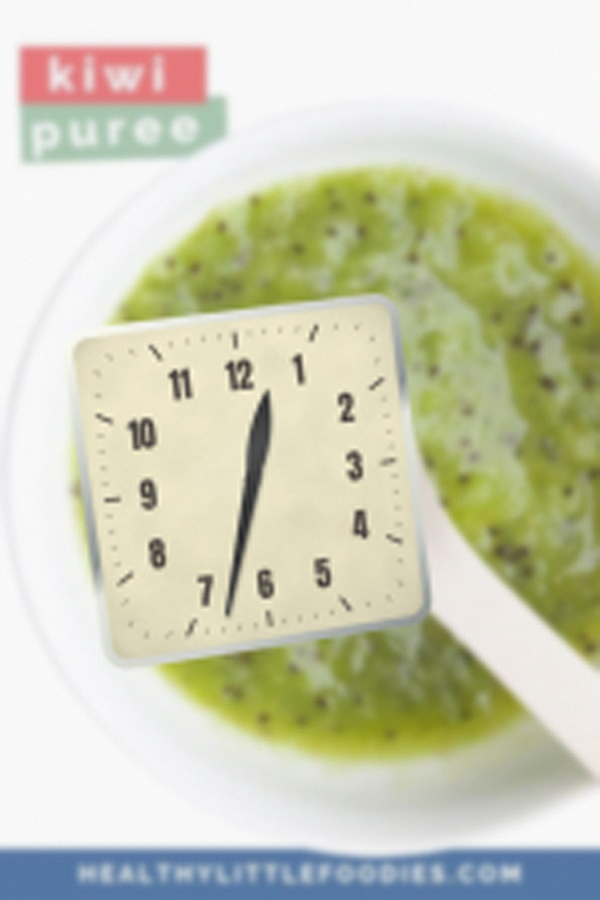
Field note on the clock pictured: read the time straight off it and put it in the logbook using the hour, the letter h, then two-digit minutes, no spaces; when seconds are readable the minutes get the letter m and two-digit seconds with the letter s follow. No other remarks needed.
12h33
